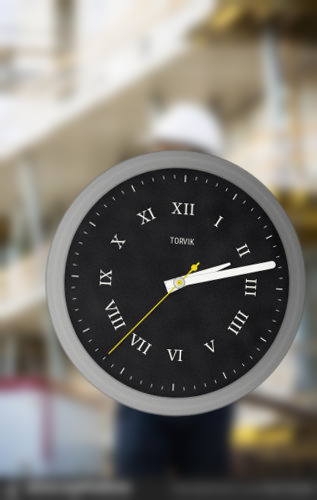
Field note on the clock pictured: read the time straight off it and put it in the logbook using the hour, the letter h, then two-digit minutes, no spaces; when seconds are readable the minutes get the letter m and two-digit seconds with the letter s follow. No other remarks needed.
2h12m37s
